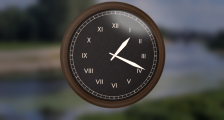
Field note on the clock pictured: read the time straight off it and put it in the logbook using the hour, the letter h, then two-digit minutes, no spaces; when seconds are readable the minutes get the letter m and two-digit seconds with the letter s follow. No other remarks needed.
1h19
